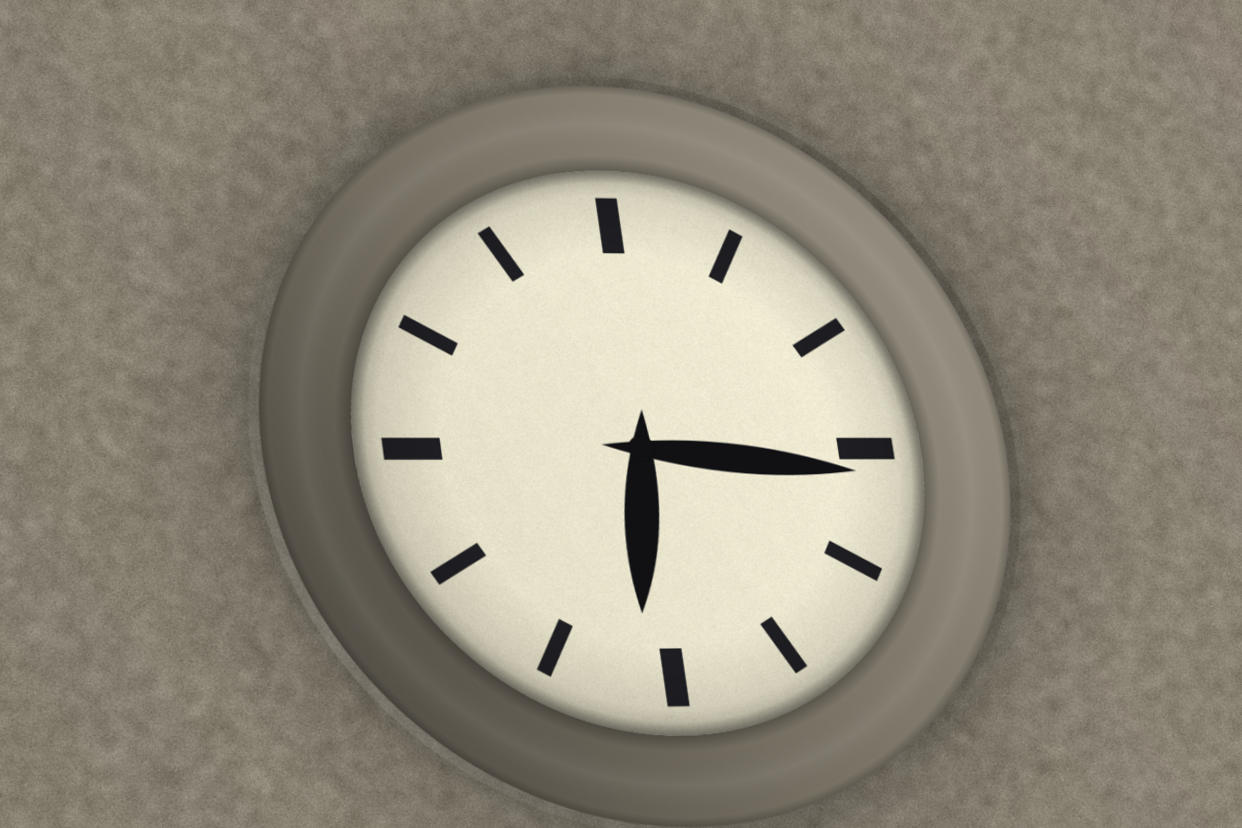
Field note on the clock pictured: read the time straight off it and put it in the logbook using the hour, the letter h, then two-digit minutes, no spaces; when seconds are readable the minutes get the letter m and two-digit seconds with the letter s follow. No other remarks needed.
6h16
